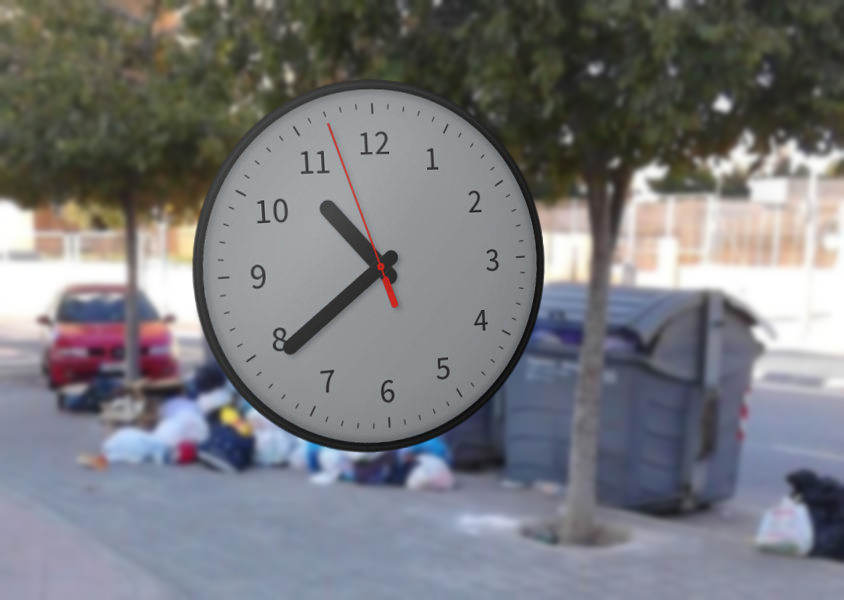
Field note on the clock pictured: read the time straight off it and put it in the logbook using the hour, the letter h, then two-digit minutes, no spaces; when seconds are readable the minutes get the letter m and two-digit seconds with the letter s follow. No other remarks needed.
10h38m57s
